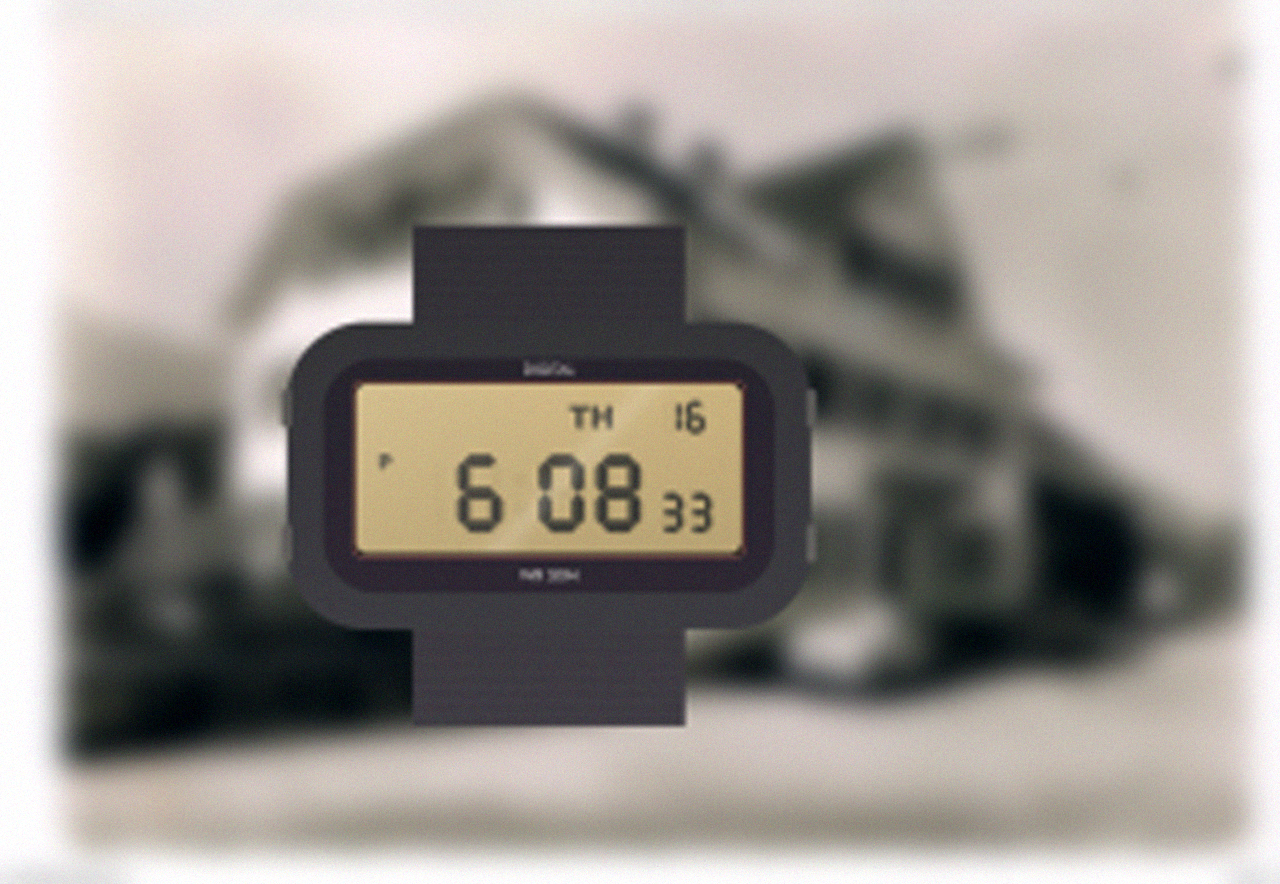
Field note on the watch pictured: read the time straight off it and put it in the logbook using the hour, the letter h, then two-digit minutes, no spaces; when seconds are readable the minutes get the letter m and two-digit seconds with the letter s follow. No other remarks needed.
6h08m33s
